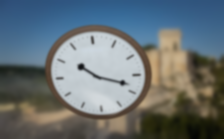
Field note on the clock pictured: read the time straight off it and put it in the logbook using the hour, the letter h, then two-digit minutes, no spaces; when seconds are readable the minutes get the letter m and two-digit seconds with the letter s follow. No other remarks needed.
10h18
